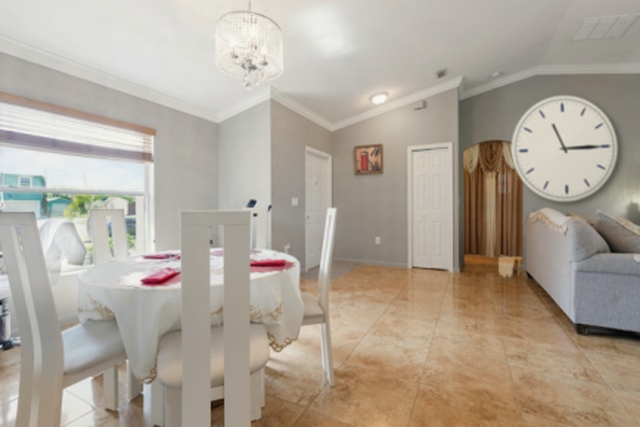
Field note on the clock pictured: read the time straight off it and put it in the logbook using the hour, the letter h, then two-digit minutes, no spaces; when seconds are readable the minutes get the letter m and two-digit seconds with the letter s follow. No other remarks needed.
11h15
